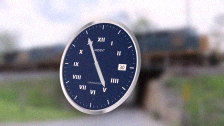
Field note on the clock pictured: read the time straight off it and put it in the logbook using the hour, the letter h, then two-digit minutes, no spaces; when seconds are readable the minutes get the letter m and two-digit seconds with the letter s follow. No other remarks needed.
4h55
